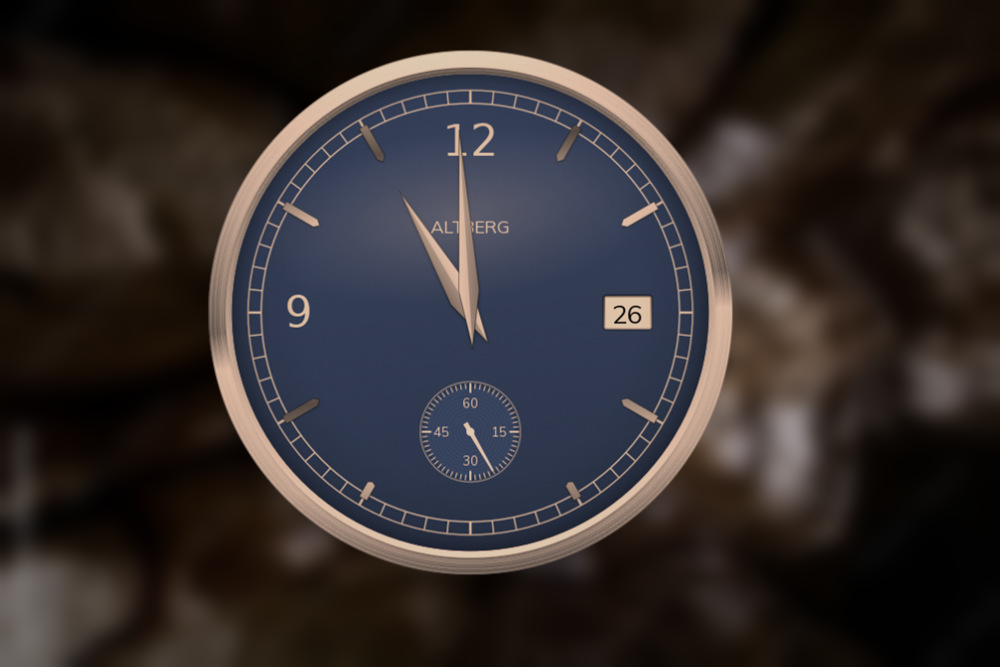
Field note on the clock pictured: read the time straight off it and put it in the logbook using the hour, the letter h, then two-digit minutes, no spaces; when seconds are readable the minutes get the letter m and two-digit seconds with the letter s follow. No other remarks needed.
10h59m25s
